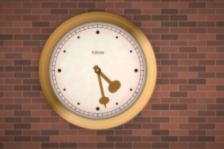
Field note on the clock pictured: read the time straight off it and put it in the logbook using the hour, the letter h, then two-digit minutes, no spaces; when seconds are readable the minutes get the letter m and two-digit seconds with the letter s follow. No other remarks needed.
4h28
